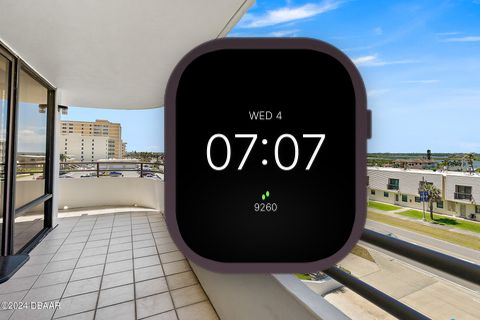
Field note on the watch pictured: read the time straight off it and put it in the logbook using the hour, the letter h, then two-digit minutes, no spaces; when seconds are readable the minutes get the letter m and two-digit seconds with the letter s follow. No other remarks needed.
7h07
